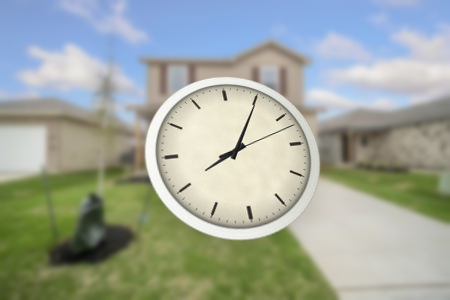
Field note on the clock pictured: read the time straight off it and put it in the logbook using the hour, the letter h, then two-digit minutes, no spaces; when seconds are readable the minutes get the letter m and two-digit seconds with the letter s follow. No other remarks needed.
8h05m12s
